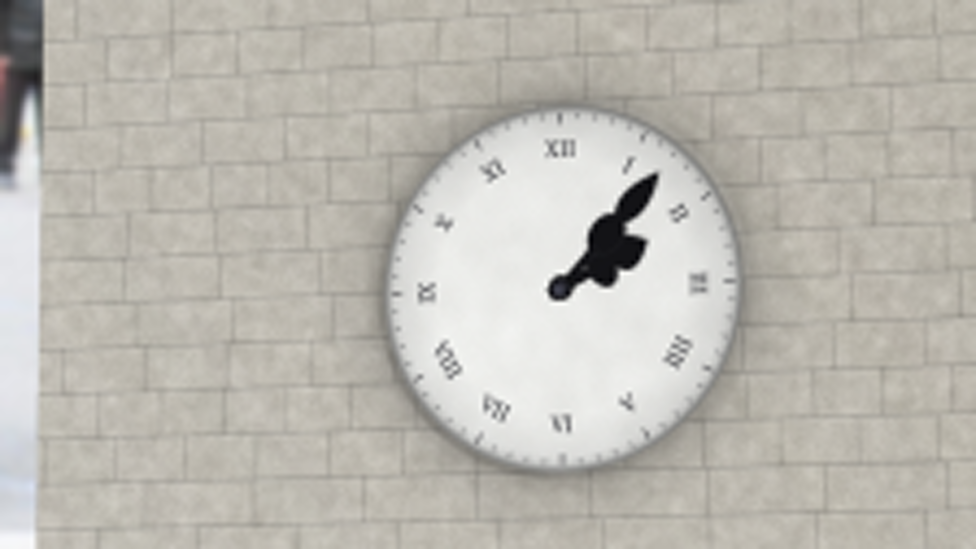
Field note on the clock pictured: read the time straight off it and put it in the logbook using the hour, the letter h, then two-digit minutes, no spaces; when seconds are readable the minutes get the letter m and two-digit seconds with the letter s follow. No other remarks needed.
2h07
